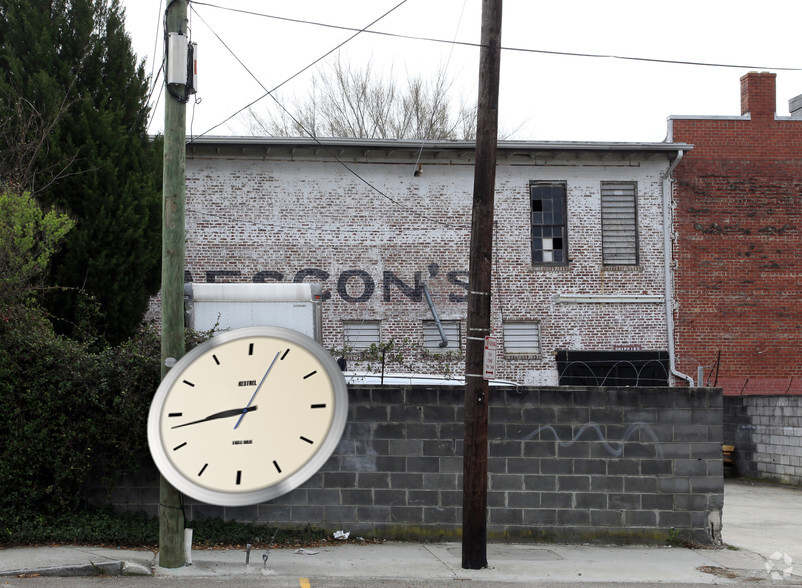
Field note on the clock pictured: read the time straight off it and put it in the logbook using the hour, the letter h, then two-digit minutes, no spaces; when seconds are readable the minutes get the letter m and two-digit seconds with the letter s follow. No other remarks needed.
8h43m04s
